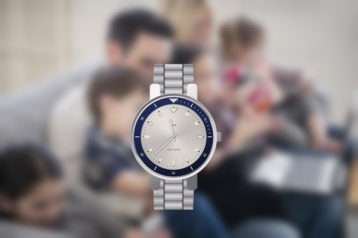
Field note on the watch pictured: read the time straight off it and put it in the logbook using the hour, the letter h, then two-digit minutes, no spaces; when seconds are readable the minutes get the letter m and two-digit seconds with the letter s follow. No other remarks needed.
11h38
